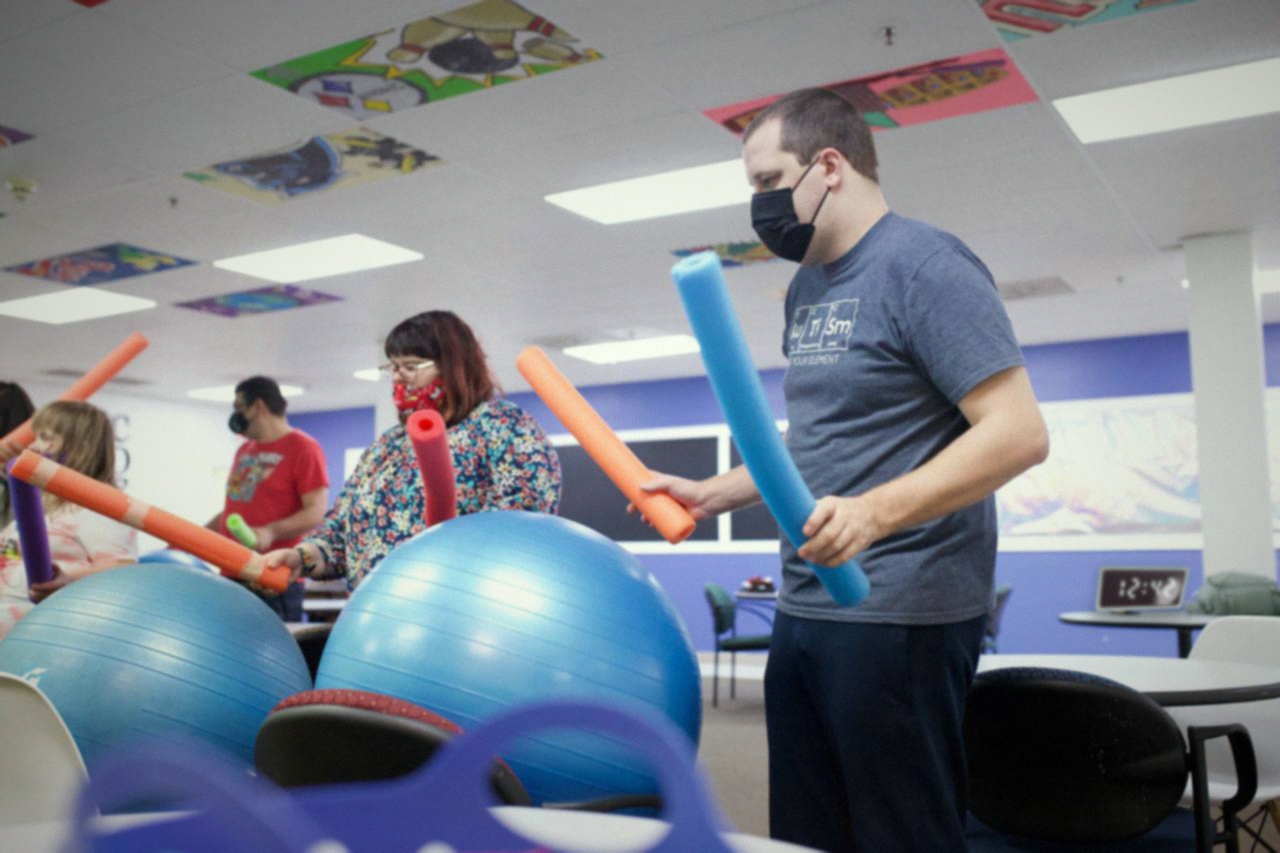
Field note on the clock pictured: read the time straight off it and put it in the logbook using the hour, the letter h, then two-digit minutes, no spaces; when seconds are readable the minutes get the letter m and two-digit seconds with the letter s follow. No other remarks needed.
12h42
